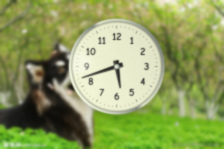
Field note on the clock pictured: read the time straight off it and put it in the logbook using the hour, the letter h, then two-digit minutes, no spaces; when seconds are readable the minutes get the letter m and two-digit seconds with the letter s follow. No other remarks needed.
5h42
